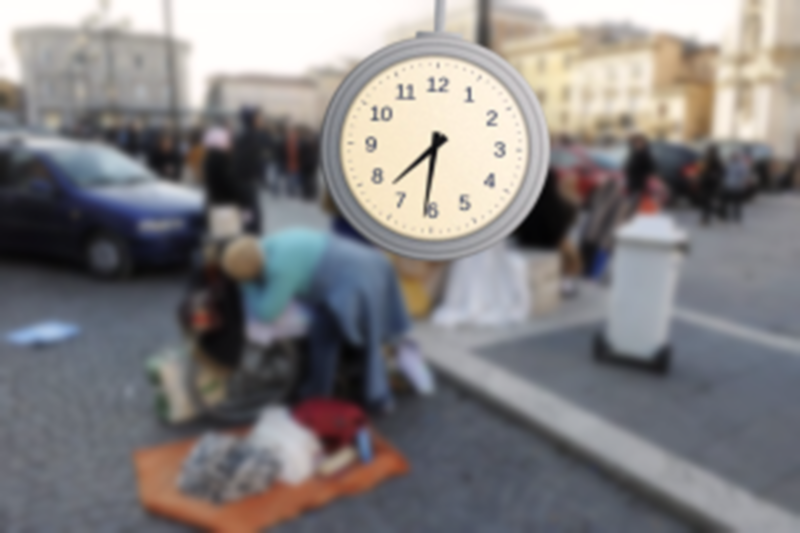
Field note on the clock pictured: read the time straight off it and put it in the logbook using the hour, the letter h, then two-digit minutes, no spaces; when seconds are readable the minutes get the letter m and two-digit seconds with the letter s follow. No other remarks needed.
7h31
